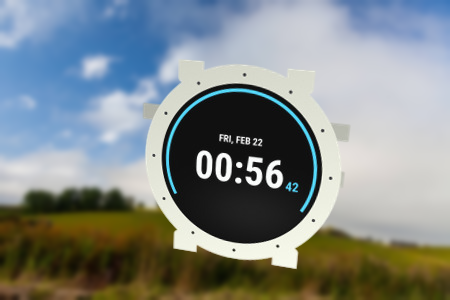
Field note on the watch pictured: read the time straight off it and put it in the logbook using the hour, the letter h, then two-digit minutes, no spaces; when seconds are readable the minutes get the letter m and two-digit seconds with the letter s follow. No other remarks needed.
0h56m42s
